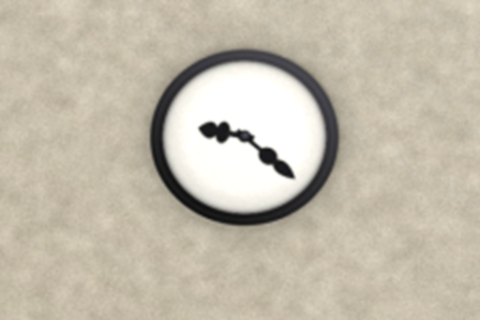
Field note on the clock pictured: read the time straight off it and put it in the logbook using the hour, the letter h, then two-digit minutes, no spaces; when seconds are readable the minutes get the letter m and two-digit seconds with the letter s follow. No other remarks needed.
9h22
